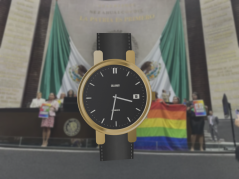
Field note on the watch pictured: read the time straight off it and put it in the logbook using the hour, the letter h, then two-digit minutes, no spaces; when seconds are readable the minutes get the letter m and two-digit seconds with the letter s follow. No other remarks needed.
3h32
